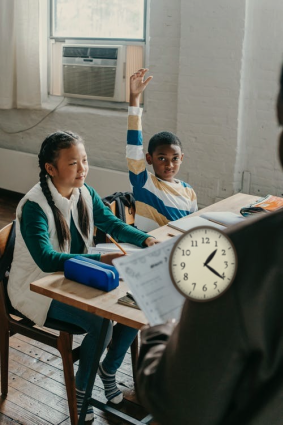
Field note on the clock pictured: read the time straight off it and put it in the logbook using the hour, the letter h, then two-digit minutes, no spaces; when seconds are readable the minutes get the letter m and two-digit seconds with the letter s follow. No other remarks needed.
1h21
